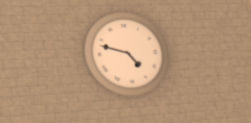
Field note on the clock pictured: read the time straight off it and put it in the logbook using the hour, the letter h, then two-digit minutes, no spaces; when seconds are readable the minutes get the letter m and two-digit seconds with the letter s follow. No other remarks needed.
4h48
